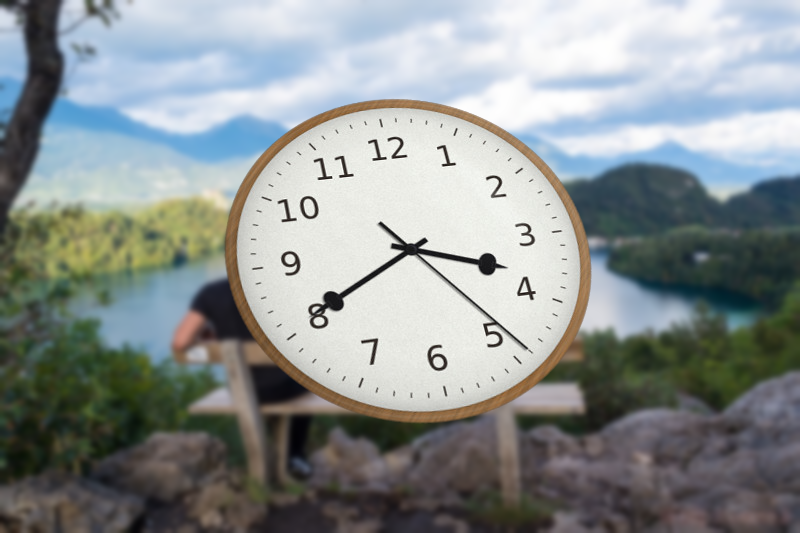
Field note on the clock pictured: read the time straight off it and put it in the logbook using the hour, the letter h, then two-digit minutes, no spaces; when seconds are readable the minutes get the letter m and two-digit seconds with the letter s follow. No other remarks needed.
3h40m24s
